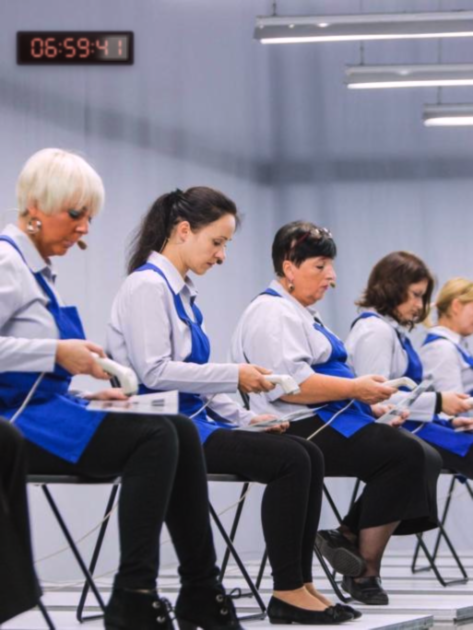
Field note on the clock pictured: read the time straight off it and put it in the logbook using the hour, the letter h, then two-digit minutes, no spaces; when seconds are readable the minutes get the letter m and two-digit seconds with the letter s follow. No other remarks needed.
6h59m41s
